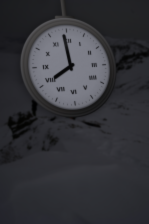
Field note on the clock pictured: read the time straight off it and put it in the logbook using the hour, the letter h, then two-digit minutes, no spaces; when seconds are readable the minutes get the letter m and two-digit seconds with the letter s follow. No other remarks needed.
7h59
